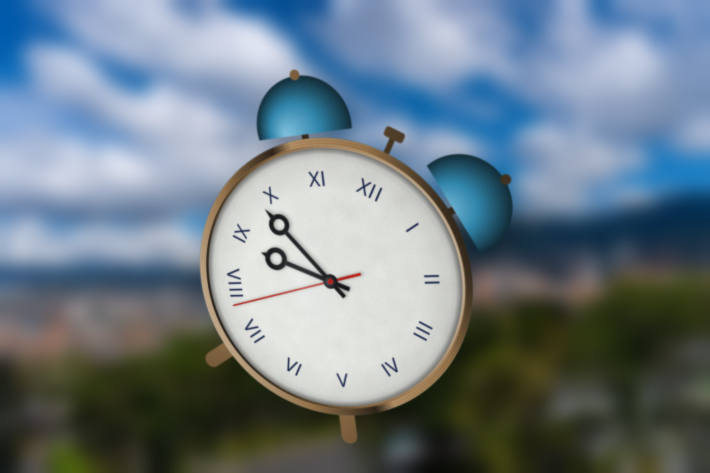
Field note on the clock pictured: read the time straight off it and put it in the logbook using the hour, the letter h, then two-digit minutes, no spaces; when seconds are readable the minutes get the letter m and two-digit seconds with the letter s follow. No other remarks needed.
8h48m38s
